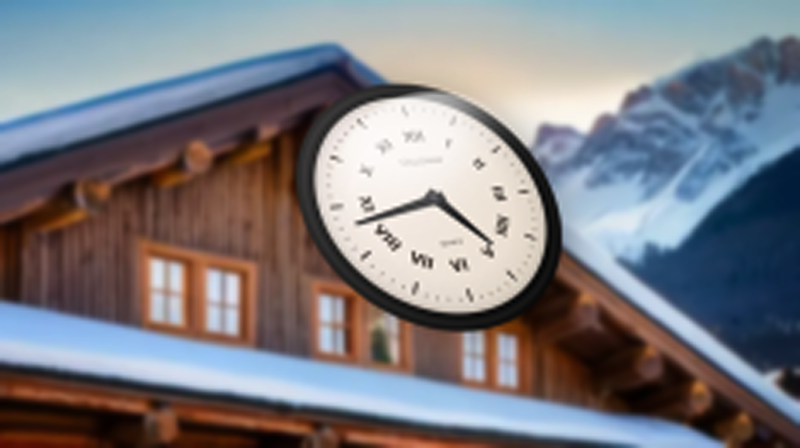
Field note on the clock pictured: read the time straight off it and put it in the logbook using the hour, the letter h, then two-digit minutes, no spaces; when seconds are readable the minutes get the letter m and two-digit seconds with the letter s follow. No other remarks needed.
4h43
